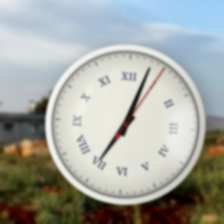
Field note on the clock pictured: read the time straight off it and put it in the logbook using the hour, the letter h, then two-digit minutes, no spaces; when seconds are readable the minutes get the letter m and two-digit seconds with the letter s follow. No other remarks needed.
7h03m05s
